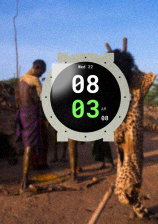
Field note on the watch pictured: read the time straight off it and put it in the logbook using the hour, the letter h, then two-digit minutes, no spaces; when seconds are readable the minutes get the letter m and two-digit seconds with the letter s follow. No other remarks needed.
8h03
